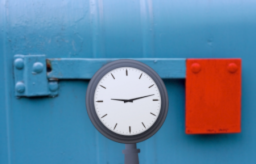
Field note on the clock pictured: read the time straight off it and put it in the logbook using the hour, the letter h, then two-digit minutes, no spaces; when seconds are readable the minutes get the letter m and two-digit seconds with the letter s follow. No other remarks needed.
9h13
